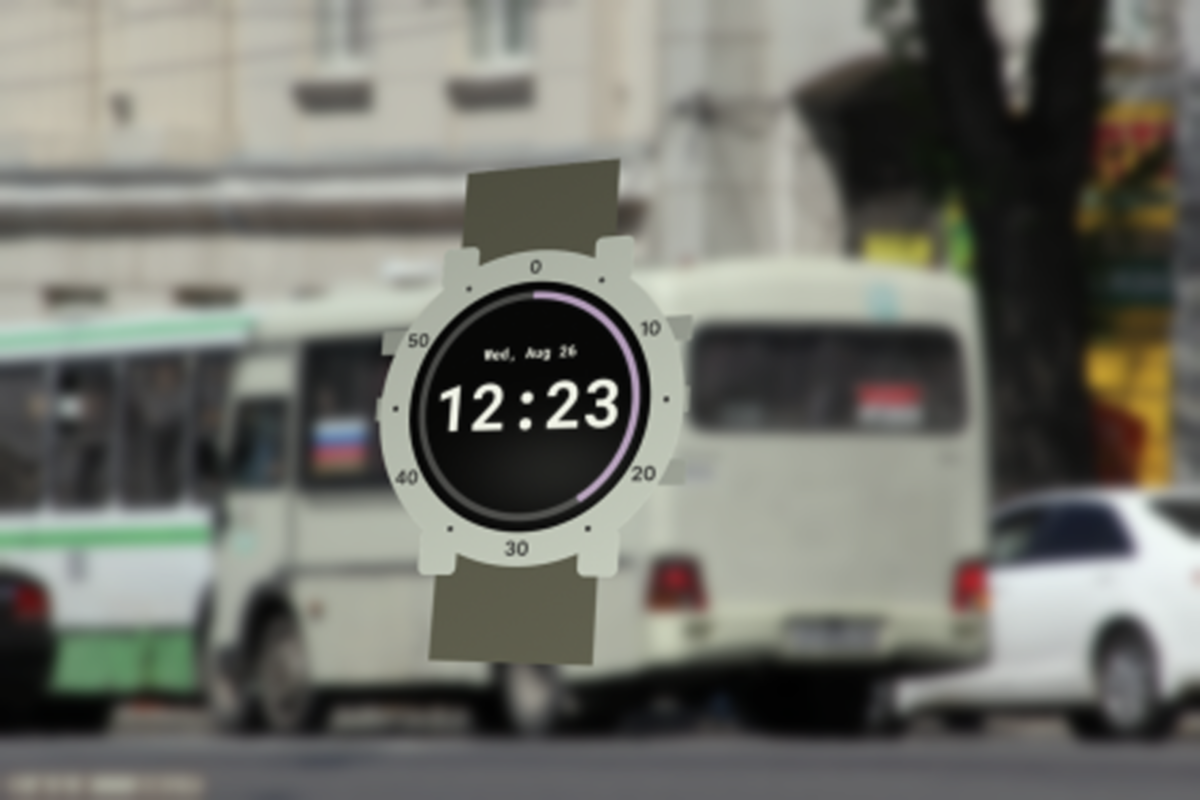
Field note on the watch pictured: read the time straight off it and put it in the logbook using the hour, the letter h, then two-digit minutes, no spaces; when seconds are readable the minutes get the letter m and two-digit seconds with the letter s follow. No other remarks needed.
12h23
